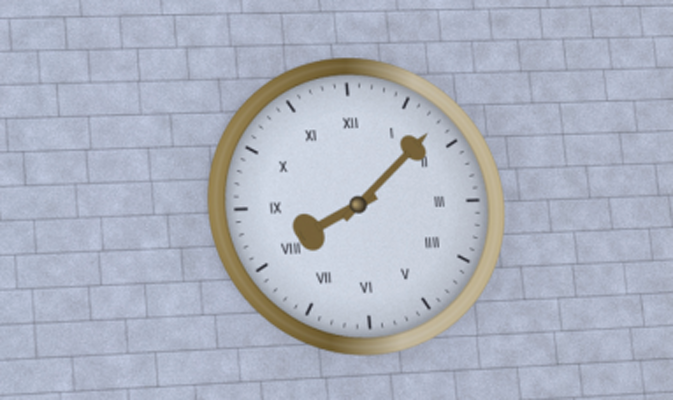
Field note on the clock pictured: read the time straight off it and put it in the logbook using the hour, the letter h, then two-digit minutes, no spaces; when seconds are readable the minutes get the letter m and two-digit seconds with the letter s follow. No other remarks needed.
8h08
